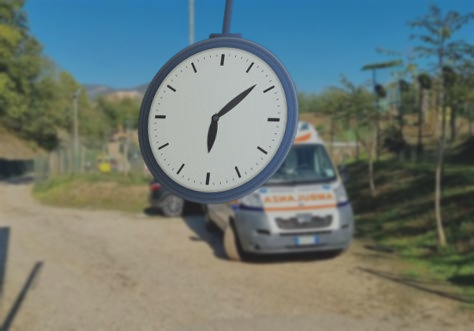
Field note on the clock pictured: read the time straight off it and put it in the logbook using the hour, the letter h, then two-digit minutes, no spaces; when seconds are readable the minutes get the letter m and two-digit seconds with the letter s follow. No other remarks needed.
6h08
